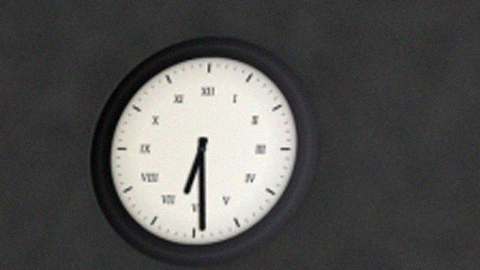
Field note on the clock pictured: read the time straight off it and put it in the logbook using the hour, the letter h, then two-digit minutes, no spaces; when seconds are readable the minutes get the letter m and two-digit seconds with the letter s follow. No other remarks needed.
6h29
